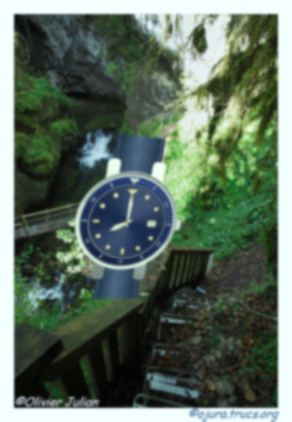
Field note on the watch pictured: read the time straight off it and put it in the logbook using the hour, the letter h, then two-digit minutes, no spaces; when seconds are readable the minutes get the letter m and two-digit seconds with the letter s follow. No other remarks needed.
8h00
